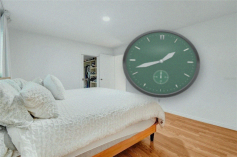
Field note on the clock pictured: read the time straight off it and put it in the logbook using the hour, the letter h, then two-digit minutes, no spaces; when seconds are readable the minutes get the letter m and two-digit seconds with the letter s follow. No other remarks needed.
1h42
